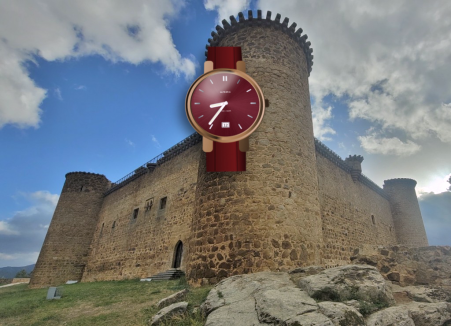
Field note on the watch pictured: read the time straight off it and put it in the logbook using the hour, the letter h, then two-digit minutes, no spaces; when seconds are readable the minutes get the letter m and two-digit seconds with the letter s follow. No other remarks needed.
8h36
